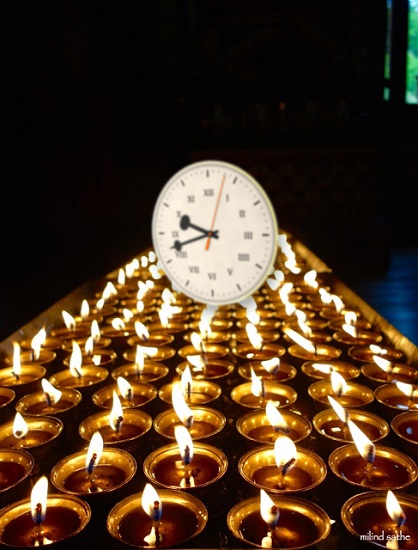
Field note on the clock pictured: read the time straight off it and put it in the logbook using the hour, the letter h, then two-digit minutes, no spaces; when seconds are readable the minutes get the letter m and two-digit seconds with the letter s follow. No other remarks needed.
9h42m03s
